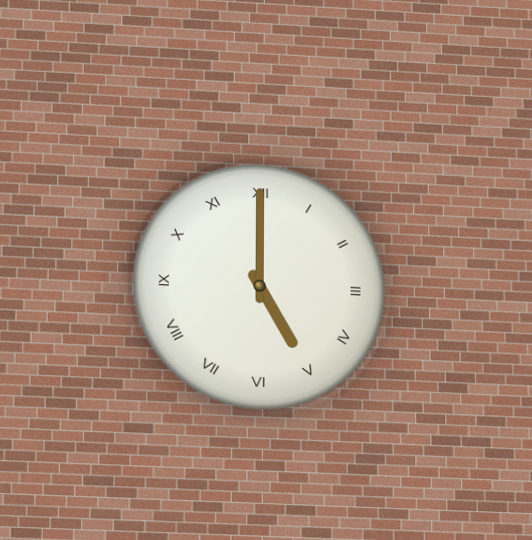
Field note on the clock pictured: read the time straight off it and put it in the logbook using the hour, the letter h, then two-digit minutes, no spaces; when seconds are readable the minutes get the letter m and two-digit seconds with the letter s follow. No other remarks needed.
5h00
